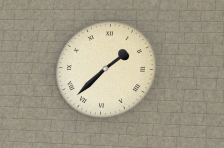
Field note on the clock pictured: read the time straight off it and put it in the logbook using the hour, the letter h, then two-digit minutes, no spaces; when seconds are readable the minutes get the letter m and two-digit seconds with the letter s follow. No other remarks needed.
1h37
